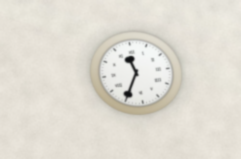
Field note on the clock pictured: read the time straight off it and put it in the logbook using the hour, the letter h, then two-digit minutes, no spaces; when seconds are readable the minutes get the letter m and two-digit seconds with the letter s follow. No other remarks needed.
11h35
